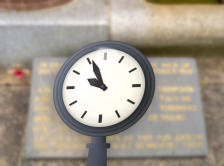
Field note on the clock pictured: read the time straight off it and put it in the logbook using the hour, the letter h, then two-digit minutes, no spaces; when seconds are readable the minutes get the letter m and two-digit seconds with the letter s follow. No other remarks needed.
9h56
